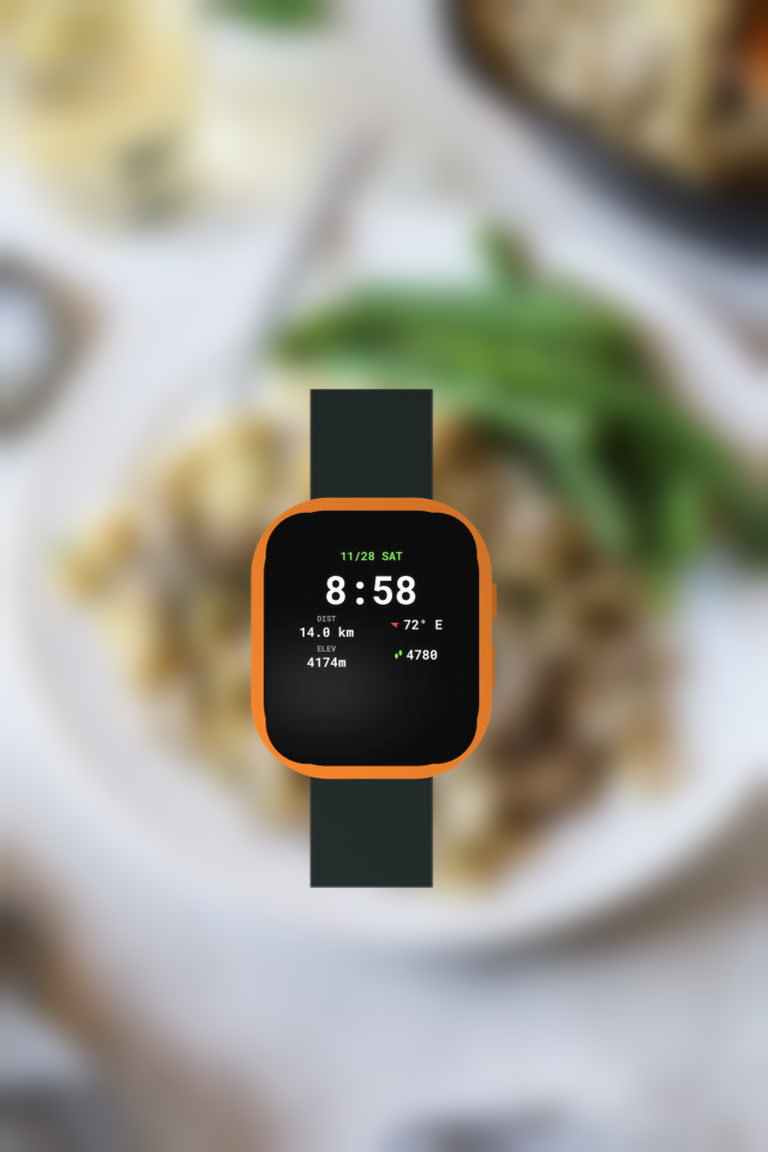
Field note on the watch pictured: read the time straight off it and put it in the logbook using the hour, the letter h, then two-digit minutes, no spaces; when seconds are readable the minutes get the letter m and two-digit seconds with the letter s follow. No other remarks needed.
8h58
